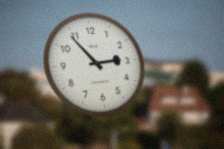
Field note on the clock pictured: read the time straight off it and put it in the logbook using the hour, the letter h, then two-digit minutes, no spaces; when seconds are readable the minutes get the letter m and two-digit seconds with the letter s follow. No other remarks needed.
2h54
